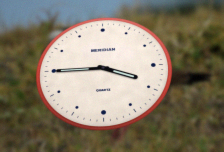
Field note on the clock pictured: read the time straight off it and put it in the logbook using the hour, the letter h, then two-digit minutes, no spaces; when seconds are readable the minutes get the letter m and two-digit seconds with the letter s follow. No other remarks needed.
3h45
